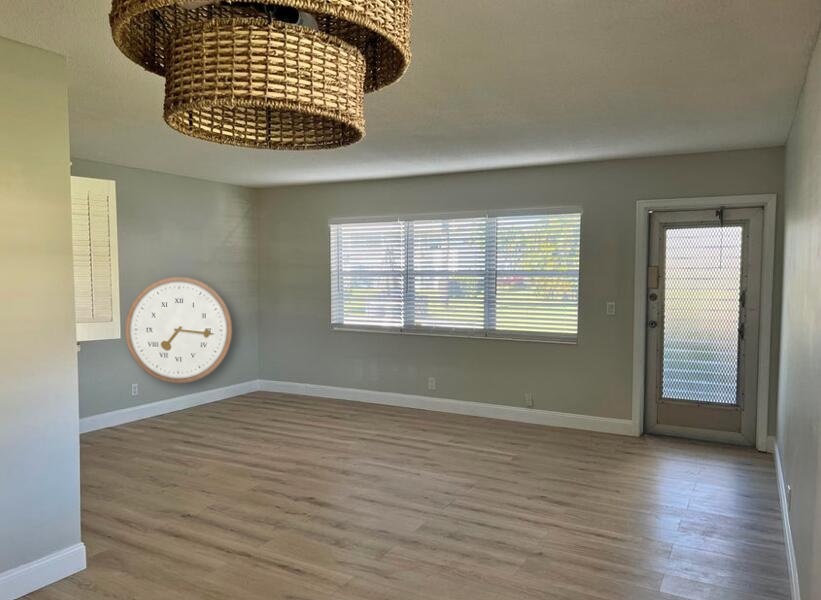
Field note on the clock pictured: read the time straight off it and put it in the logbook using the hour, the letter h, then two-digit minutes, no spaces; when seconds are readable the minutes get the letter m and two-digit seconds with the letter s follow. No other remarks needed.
7h16
